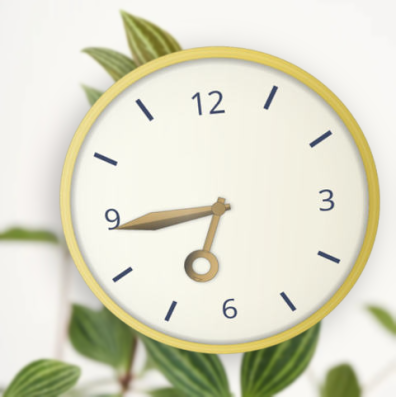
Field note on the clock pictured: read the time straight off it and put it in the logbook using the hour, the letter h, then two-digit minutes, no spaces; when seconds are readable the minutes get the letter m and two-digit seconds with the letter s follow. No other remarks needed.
6h44
